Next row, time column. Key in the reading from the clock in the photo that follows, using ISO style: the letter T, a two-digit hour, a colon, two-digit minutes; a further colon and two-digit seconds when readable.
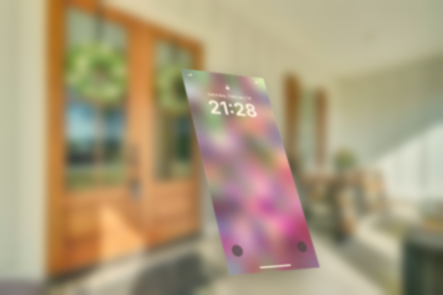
T21:28
